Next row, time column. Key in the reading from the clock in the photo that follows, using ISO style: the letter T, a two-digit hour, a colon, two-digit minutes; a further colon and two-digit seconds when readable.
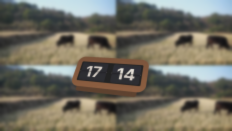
T17:14
